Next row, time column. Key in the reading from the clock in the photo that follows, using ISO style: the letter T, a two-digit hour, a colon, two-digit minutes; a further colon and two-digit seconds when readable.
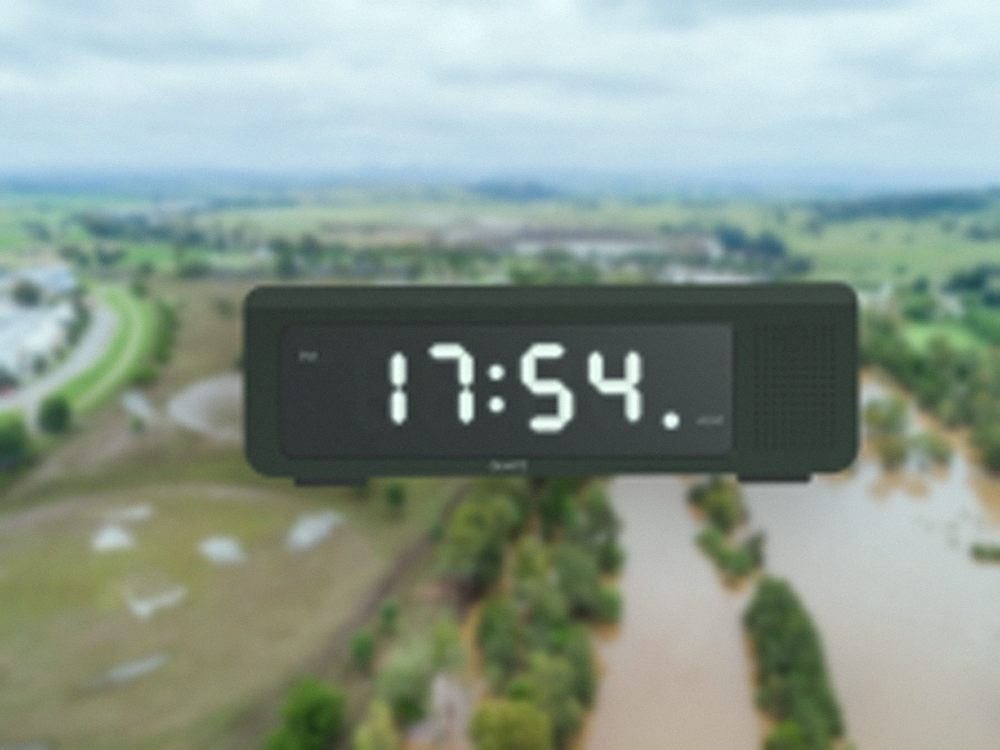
T17:54
